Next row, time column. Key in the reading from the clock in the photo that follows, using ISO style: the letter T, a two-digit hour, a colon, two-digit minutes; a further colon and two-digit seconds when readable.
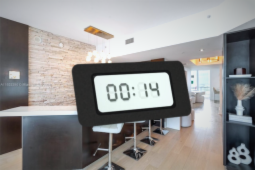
T00:14
